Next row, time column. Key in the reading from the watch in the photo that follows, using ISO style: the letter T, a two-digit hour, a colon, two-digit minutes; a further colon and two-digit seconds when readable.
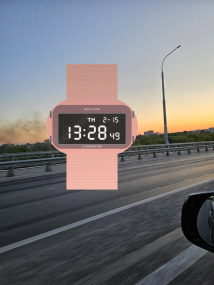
T13:28:49
